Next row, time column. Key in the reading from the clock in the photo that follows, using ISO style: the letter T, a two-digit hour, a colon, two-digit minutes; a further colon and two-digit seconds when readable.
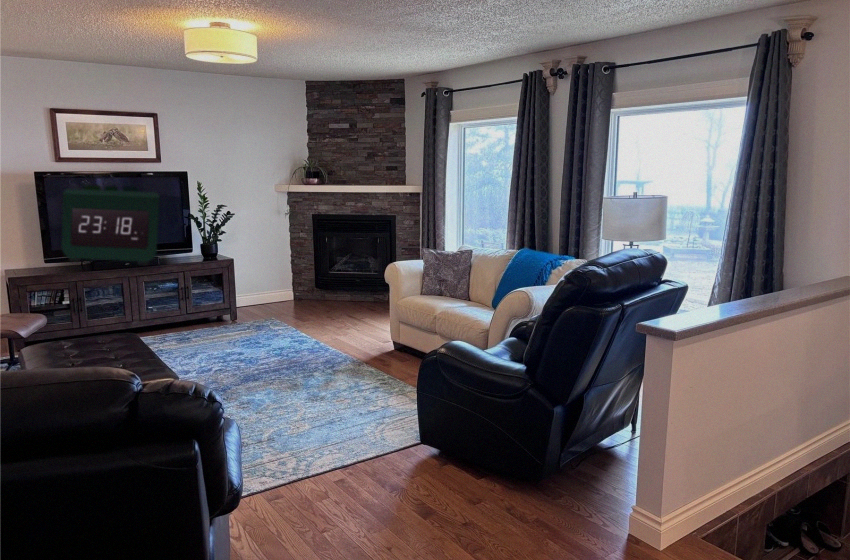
T23:18
